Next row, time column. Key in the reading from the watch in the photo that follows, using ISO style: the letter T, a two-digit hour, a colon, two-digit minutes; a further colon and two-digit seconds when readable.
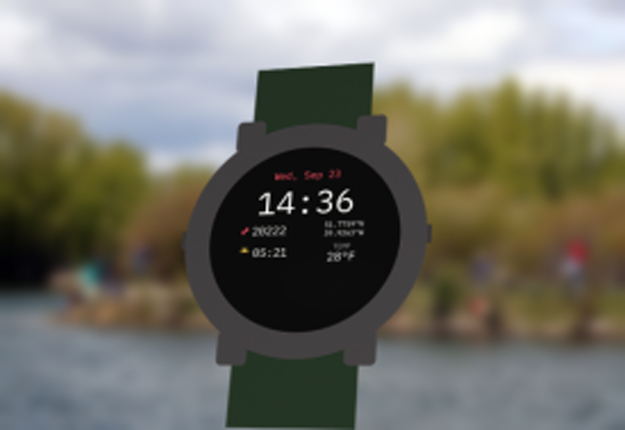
T14:36
